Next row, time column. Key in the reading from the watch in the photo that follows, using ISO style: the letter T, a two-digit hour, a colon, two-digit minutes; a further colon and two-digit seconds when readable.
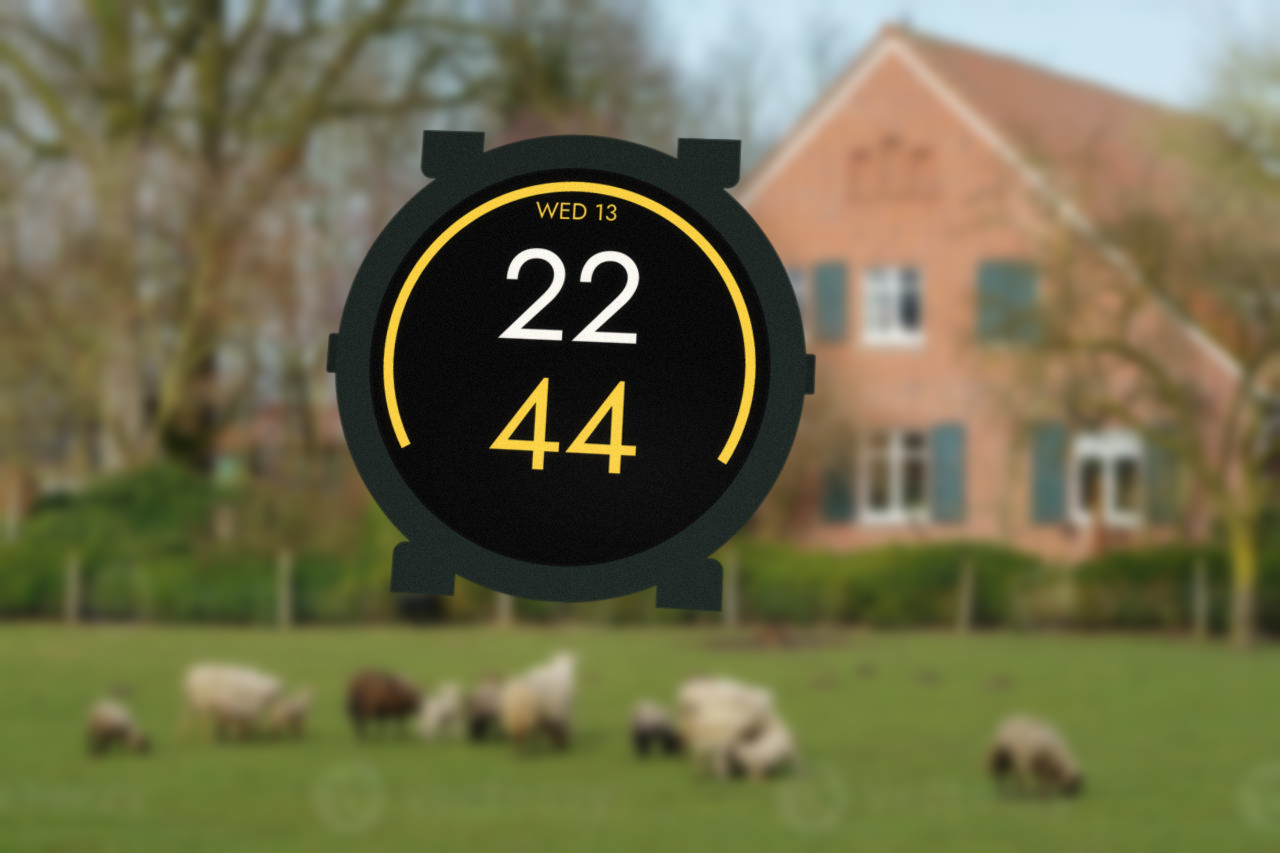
T22:44
